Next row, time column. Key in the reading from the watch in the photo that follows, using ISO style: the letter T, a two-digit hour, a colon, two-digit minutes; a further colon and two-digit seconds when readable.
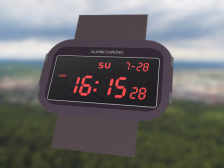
T16:15:28
